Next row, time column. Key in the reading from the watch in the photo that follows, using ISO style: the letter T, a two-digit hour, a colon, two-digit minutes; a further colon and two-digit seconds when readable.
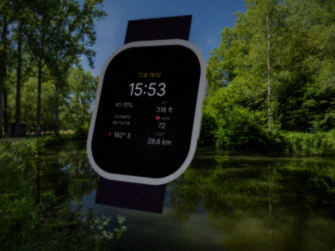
T15:53
